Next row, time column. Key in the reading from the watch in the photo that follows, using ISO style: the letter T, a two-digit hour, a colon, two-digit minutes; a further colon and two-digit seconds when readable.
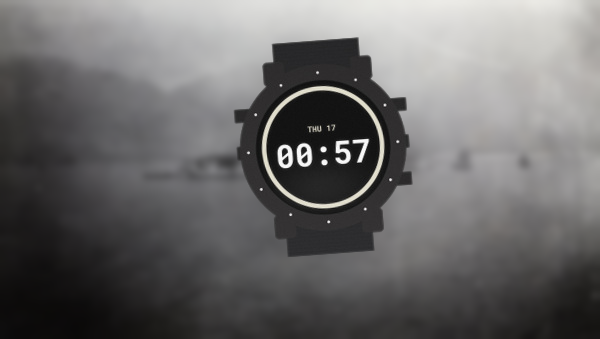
T00:57
